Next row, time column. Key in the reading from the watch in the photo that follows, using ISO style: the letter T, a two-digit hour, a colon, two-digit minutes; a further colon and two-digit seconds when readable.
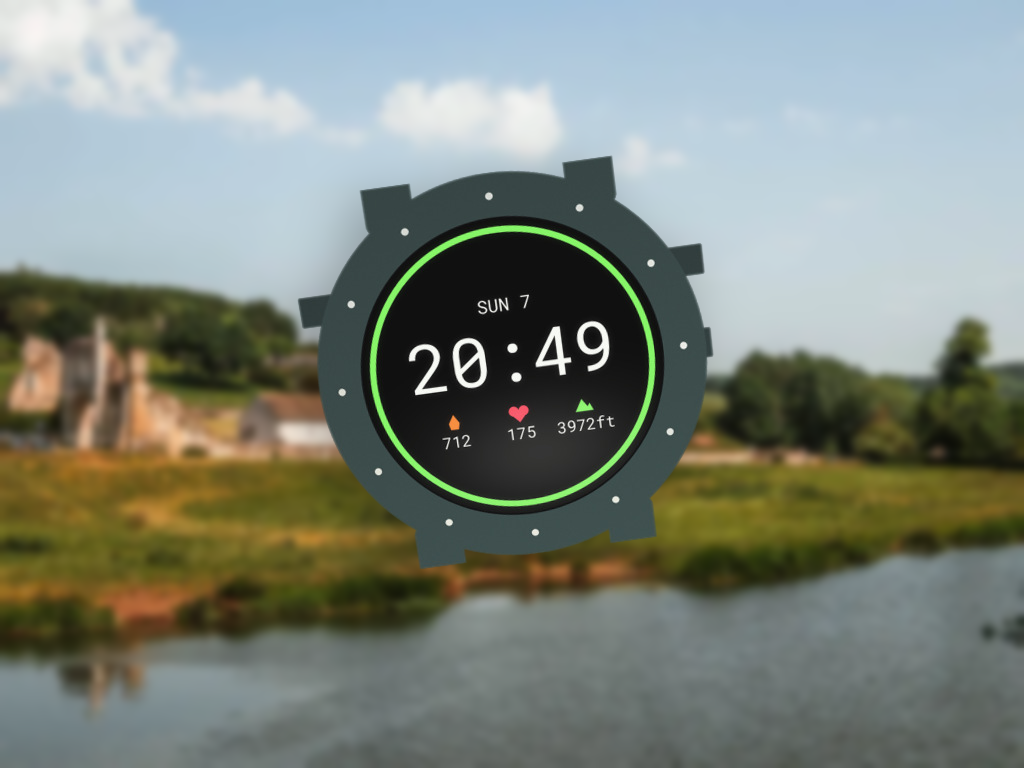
T20:49
